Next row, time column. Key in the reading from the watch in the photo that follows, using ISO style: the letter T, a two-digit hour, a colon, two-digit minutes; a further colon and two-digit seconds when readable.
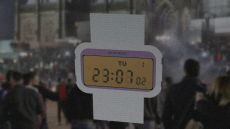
T23:07:02
